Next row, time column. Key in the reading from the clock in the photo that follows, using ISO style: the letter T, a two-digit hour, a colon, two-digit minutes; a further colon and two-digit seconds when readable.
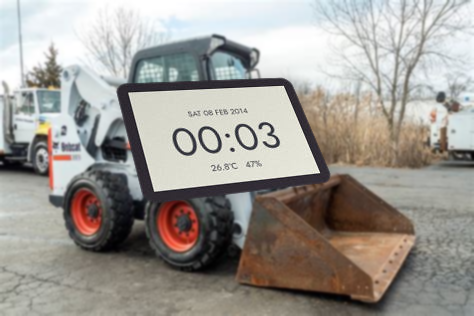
T00:03
